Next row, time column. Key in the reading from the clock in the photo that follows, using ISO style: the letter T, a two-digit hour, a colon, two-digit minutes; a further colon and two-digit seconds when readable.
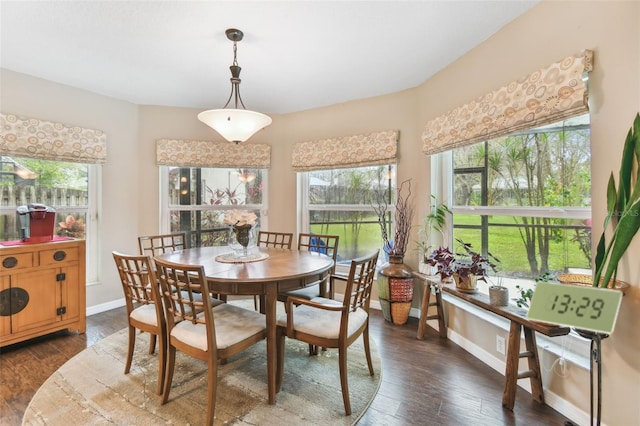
T13:29
